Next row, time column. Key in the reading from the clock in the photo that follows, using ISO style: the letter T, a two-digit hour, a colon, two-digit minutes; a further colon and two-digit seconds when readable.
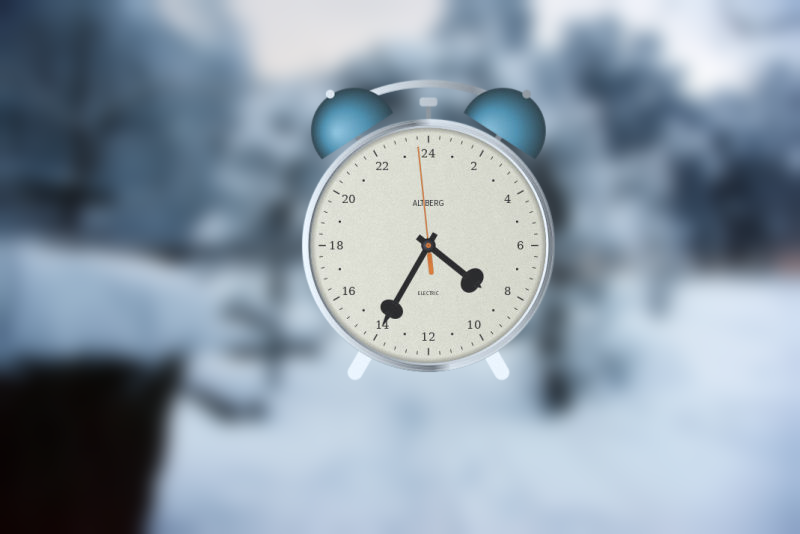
T08:34:59
